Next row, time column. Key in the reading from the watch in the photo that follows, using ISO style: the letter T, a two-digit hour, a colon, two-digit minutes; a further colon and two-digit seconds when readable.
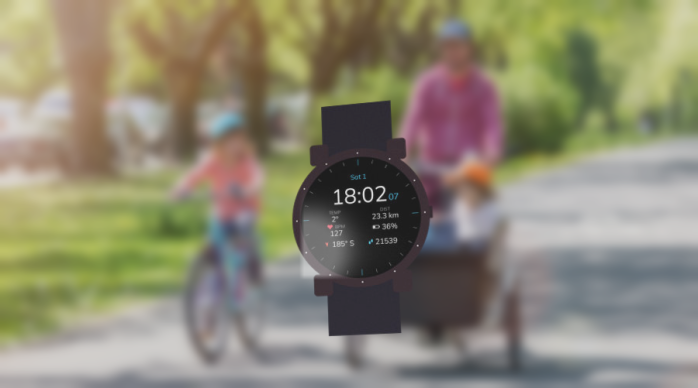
T18:02:07
